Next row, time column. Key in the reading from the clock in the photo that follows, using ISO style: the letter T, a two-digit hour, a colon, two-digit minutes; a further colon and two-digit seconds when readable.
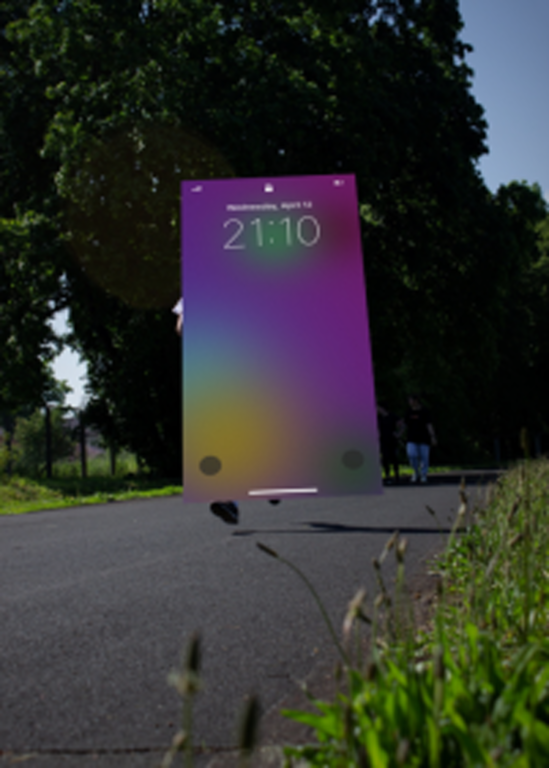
T21:10
